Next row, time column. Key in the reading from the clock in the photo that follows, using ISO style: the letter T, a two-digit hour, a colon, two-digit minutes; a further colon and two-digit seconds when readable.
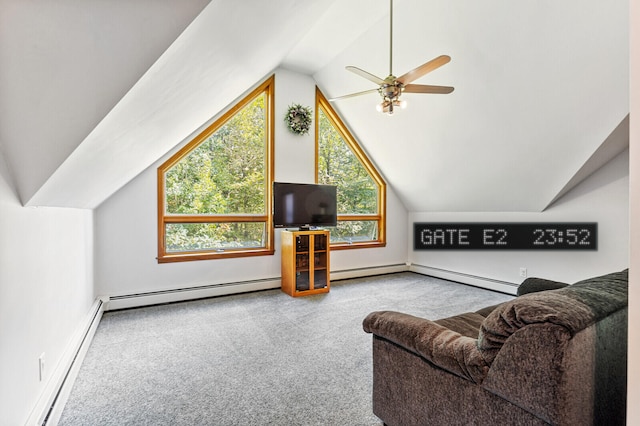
T23:52
